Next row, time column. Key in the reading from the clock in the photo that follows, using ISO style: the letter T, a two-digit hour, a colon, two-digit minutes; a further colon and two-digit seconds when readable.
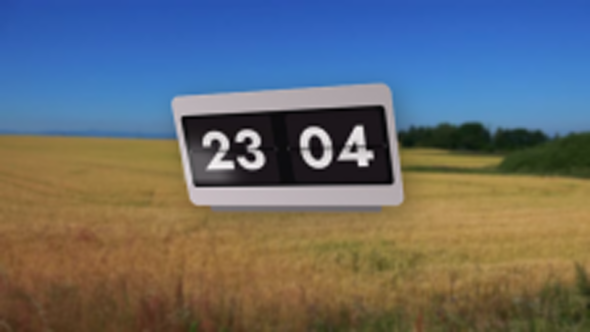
T23:04
